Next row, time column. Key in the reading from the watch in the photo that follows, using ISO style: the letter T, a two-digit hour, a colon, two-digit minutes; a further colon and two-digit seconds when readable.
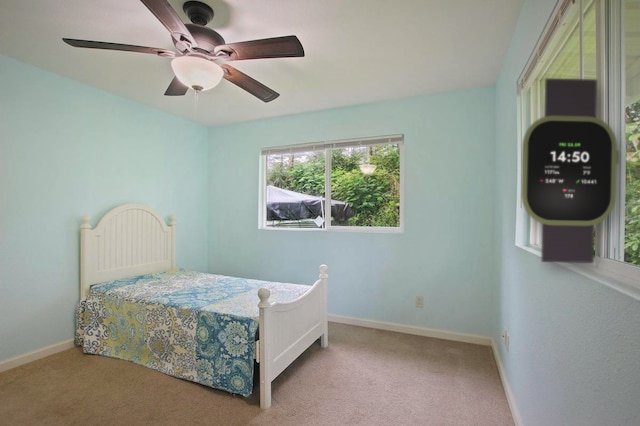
T14:50
